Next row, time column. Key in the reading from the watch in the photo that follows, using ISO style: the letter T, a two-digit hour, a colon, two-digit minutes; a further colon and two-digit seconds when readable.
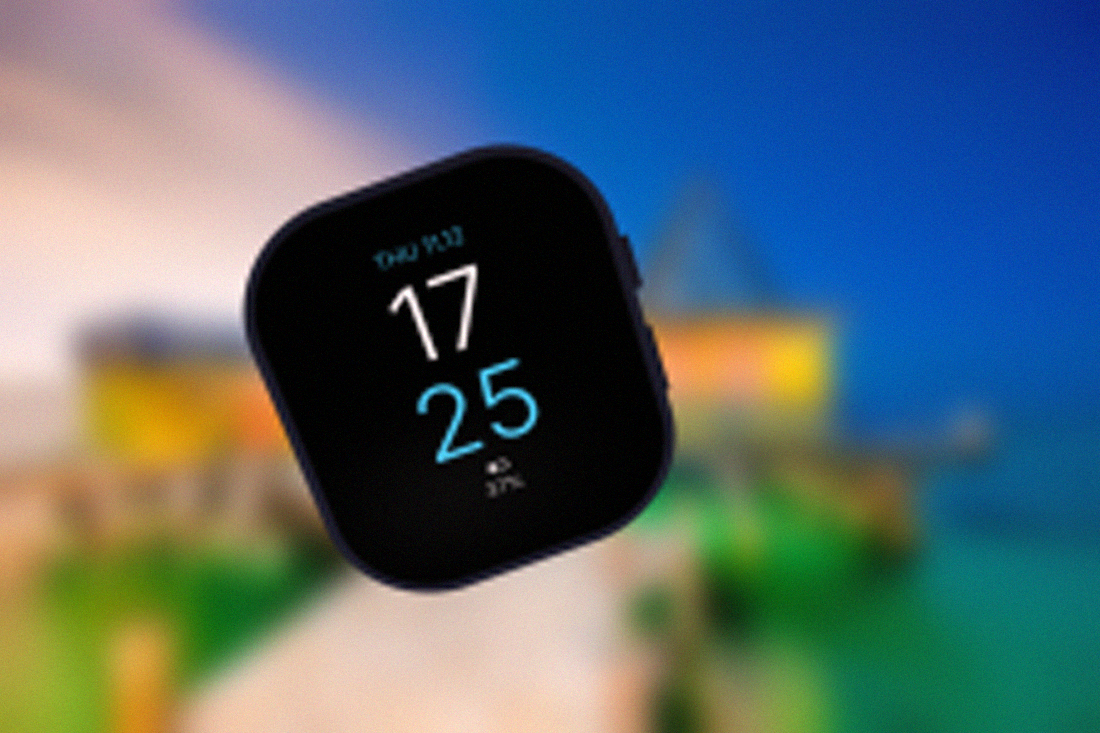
T17:25
